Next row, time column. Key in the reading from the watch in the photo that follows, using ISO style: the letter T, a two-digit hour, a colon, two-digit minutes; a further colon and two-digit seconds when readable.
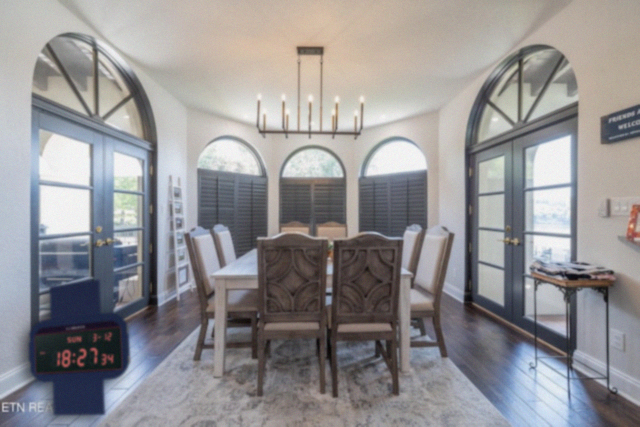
T18:27
